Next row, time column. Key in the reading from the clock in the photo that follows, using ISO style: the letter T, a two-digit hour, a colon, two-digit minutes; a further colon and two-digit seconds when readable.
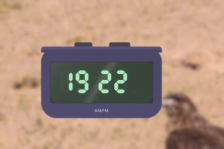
T19:22
